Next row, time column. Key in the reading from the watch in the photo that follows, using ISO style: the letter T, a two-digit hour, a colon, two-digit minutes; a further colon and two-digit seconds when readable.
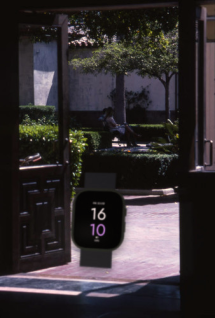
T16:10
